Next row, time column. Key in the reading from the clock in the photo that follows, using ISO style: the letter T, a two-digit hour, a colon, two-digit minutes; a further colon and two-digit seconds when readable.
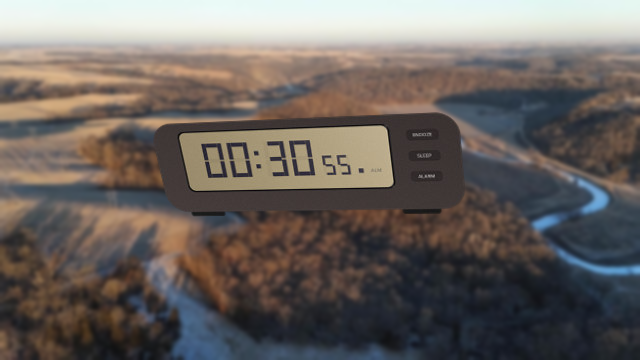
T00:30:55
